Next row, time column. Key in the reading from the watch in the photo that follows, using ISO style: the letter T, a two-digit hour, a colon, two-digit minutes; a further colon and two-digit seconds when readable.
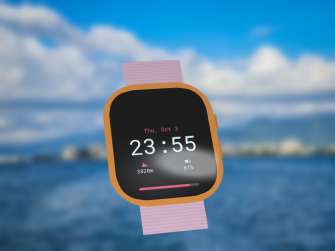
T23:55
